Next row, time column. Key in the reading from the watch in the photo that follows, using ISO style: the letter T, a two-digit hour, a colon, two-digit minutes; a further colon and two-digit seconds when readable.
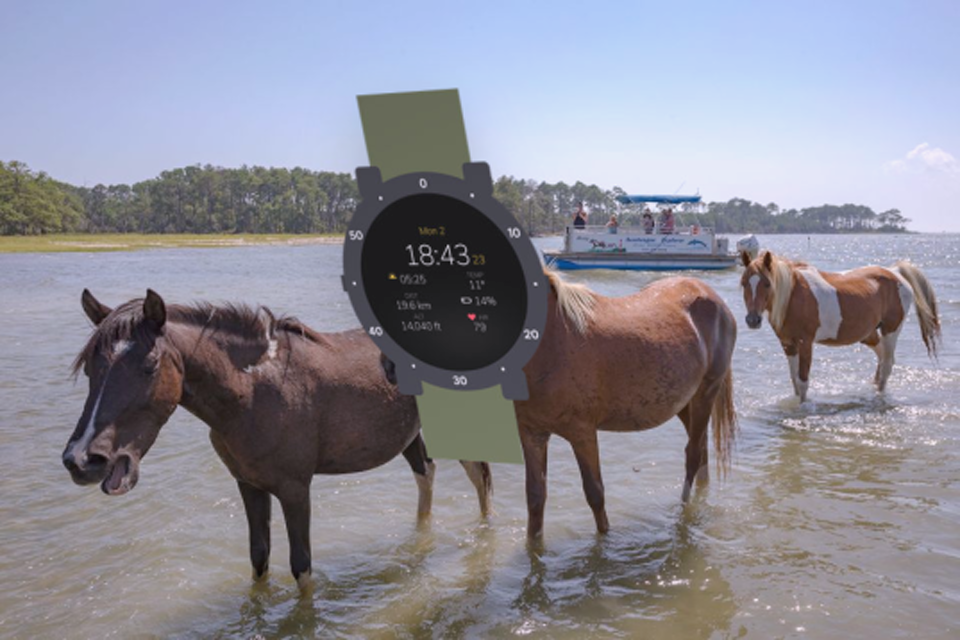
T18:43
